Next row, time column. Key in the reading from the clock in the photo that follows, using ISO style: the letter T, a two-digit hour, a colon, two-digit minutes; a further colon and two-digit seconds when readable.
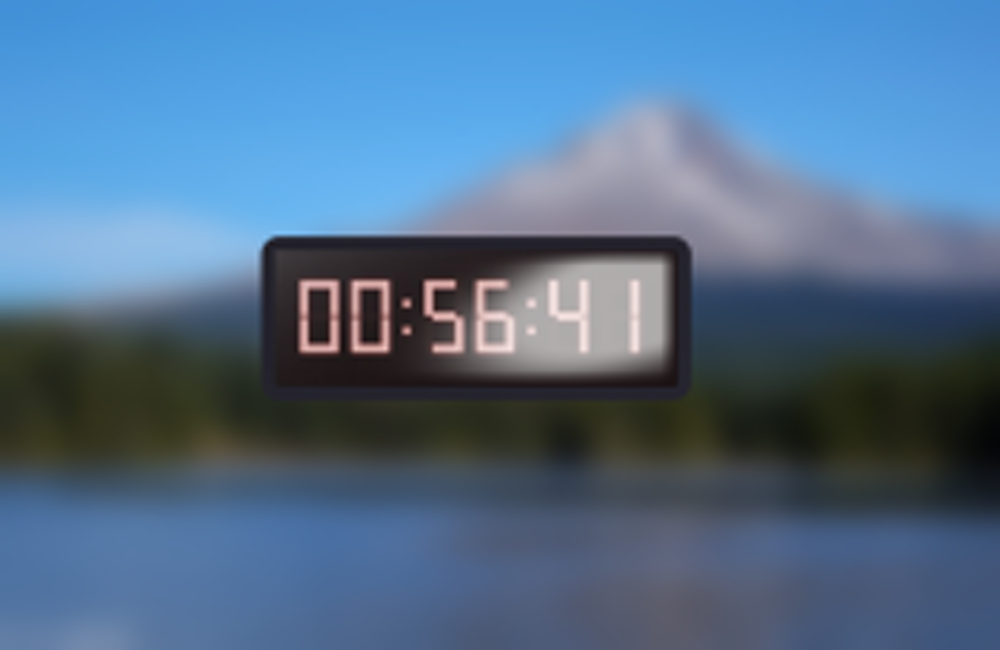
T00:56:41
